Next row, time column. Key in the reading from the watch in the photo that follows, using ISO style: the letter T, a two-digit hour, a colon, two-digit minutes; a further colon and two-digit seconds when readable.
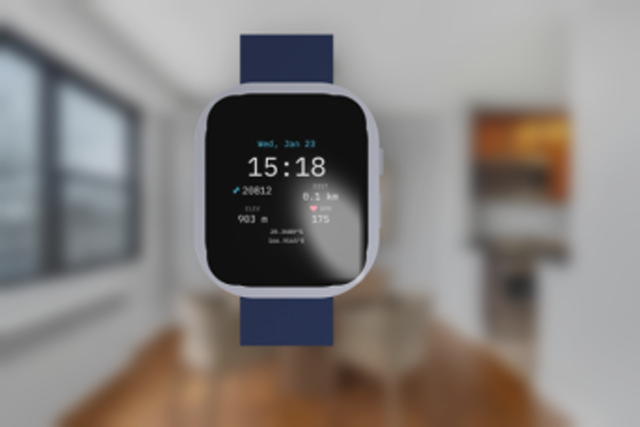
T15:18
